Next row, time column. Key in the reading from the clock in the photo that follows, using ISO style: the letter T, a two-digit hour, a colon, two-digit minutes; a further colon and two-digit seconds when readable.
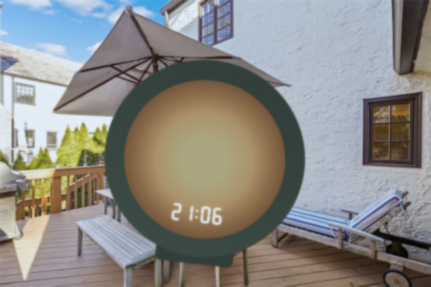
T21:06
